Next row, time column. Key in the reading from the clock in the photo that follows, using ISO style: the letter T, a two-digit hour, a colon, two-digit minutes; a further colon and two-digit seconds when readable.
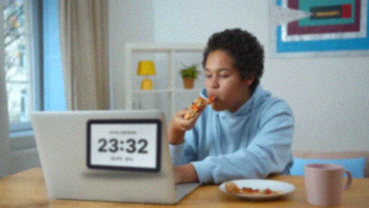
T23:32
